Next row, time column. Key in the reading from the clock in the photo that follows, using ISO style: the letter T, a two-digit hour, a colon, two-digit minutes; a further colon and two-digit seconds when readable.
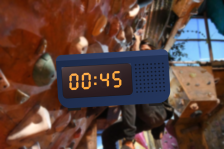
T00:45
